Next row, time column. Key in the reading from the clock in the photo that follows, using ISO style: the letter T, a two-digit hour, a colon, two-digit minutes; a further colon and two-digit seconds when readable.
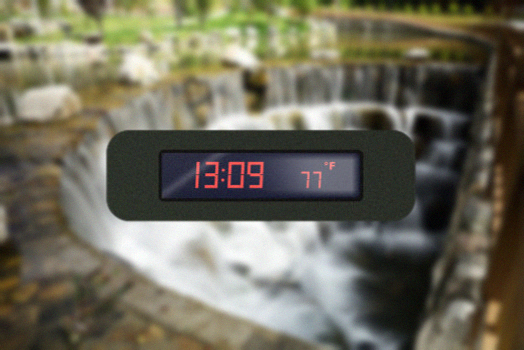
T13:09
